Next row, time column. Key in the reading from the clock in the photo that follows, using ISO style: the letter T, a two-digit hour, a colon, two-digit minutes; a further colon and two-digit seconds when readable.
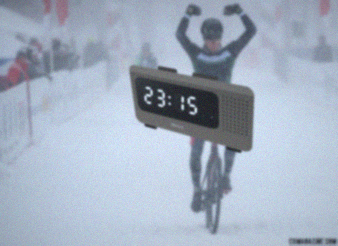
T23:15
